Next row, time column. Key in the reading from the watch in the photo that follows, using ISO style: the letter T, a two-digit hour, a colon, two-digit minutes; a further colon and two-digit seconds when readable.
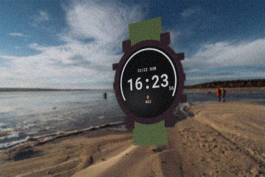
T16:23
